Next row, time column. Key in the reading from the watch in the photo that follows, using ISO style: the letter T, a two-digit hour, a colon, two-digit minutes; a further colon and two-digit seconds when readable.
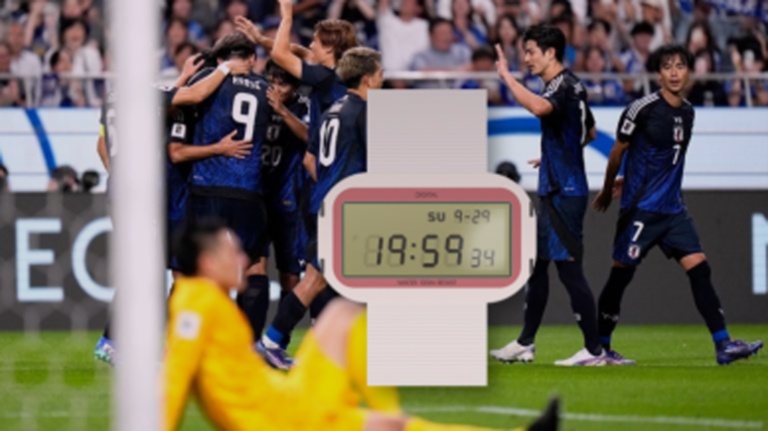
T19:59:34
